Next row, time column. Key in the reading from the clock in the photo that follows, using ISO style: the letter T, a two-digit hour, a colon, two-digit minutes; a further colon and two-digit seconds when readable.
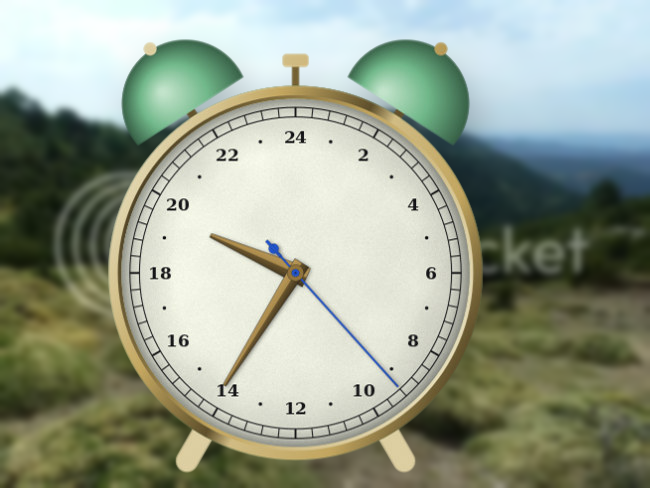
T19:35:23
